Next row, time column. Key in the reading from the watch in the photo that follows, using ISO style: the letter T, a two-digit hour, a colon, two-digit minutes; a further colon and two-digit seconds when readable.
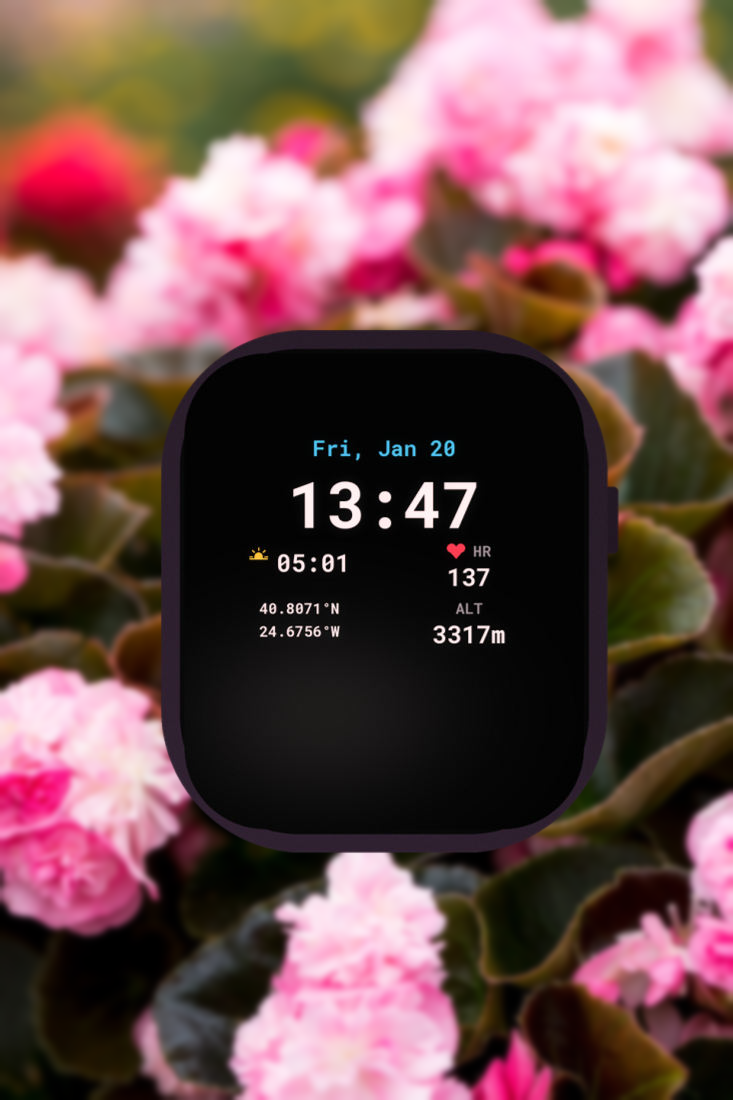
T13:47
